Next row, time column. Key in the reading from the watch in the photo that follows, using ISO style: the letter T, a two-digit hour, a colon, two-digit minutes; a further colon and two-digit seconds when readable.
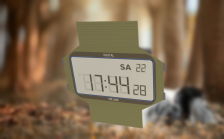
T17:44:28
